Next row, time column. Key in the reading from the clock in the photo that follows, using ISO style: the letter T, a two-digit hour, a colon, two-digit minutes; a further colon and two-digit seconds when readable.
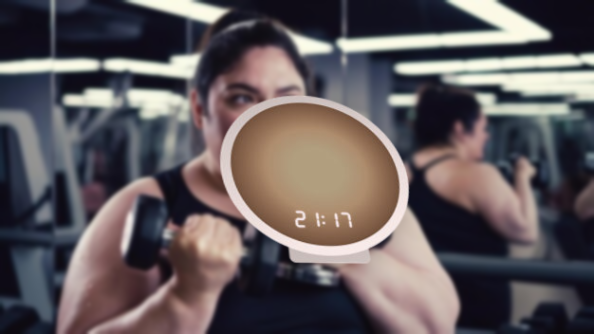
T21:17
